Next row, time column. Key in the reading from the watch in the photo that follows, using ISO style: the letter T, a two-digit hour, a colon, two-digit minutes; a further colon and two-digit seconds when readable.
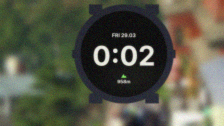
T00:02
